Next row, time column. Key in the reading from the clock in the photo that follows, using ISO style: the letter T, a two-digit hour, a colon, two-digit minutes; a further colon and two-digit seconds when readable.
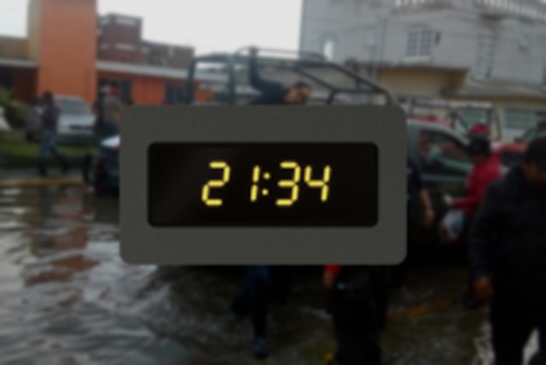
T21:34
